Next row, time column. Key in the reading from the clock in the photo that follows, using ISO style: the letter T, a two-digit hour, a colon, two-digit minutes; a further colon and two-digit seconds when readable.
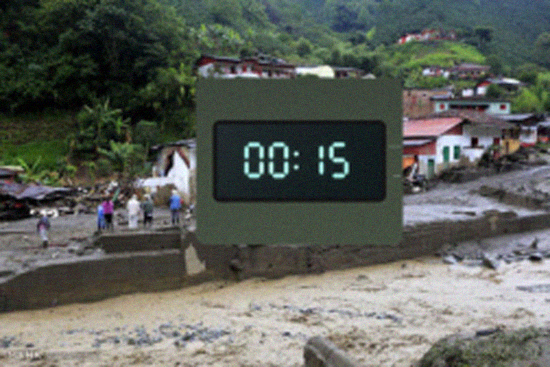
T00:15
